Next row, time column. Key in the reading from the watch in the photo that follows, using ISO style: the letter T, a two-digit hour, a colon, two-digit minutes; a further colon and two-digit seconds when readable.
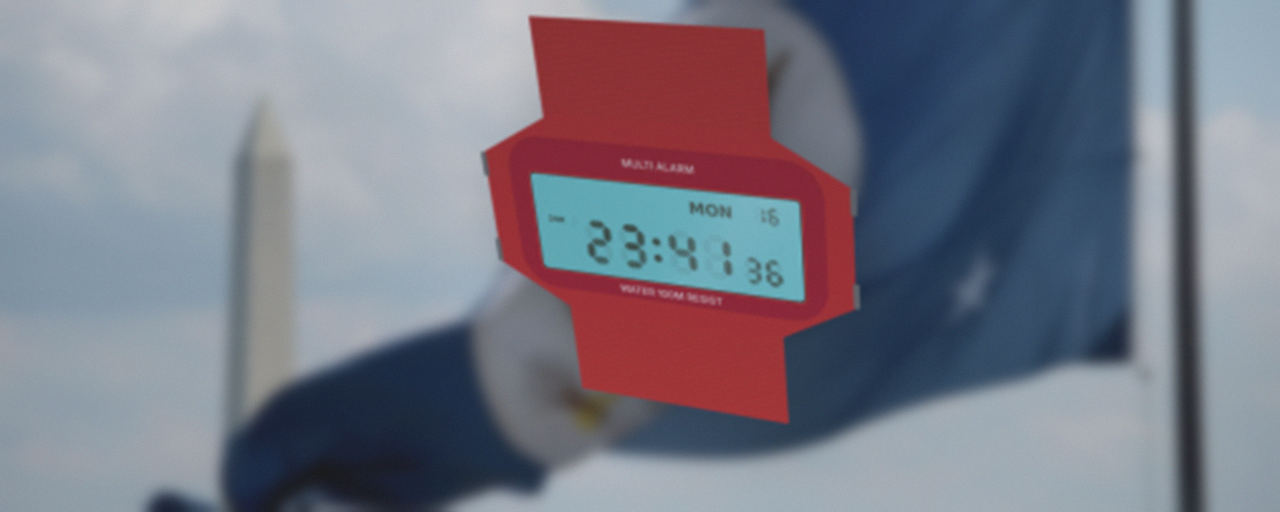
T23:41:36
